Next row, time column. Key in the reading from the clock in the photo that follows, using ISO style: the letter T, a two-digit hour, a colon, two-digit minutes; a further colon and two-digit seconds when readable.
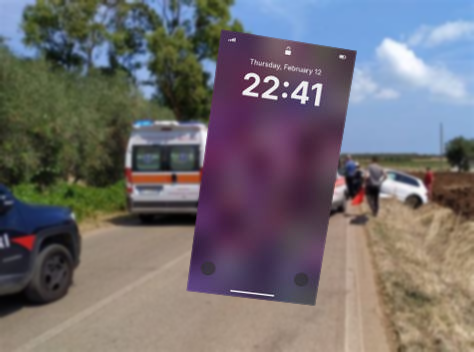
T22:41
